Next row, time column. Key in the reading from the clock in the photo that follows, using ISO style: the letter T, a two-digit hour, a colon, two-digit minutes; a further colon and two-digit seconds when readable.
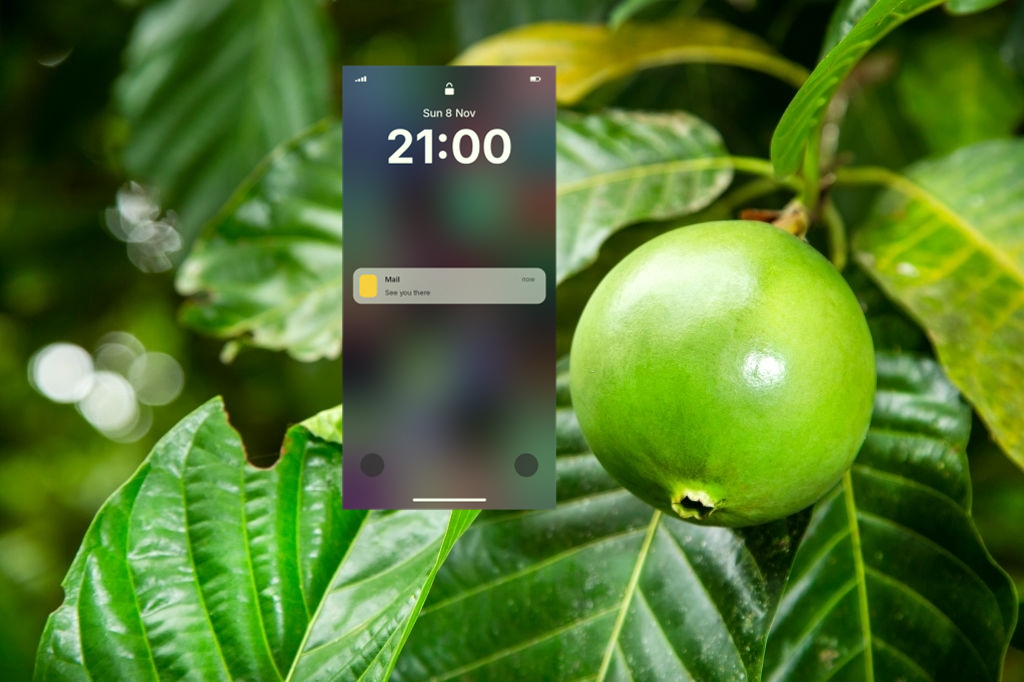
T21:00
